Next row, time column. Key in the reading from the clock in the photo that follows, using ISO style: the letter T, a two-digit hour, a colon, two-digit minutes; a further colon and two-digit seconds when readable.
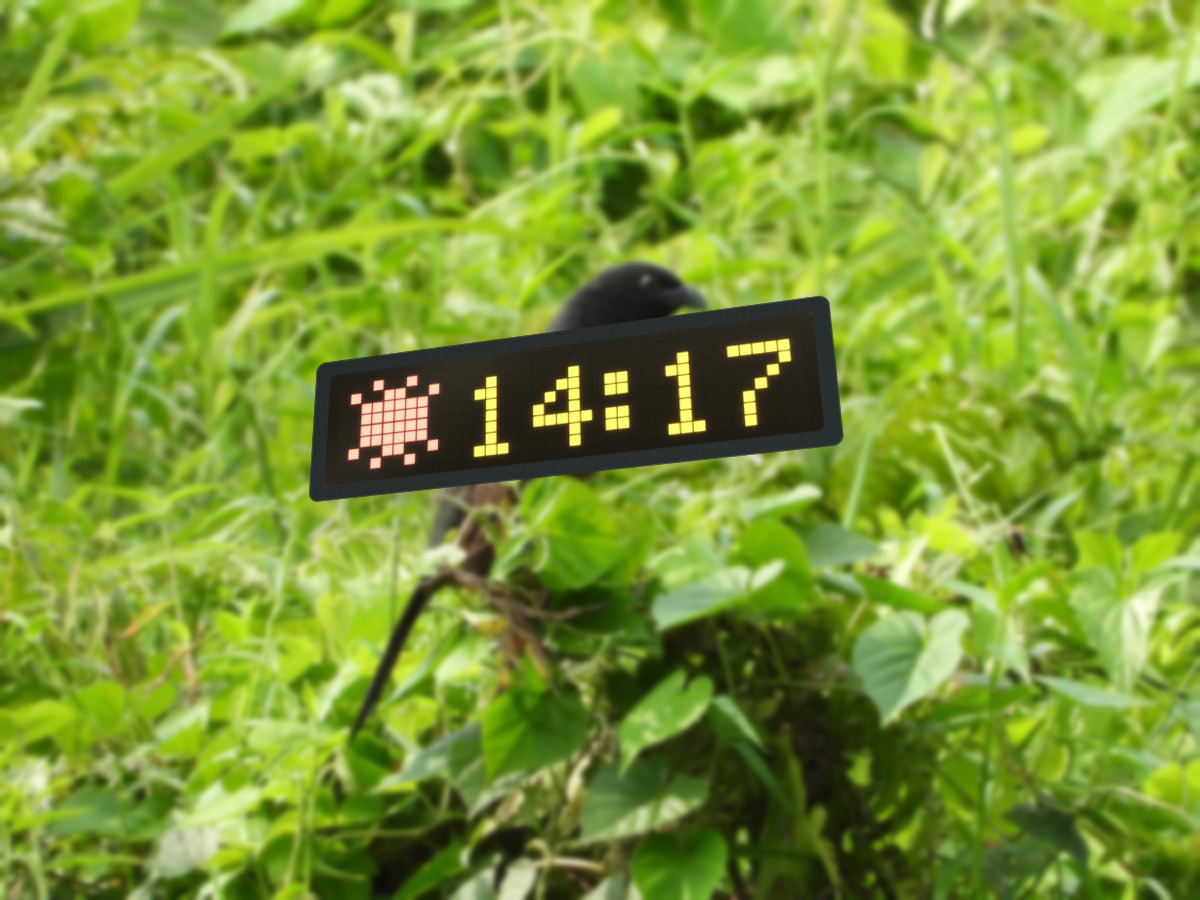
T14:17
